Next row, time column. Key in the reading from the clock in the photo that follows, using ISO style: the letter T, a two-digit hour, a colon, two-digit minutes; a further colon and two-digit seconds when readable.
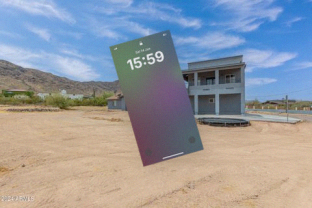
T15:59
